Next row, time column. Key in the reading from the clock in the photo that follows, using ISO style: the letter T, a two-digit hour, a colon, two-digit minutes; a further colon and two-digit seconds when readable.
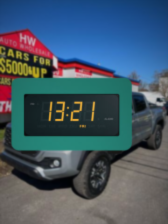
T13:21
